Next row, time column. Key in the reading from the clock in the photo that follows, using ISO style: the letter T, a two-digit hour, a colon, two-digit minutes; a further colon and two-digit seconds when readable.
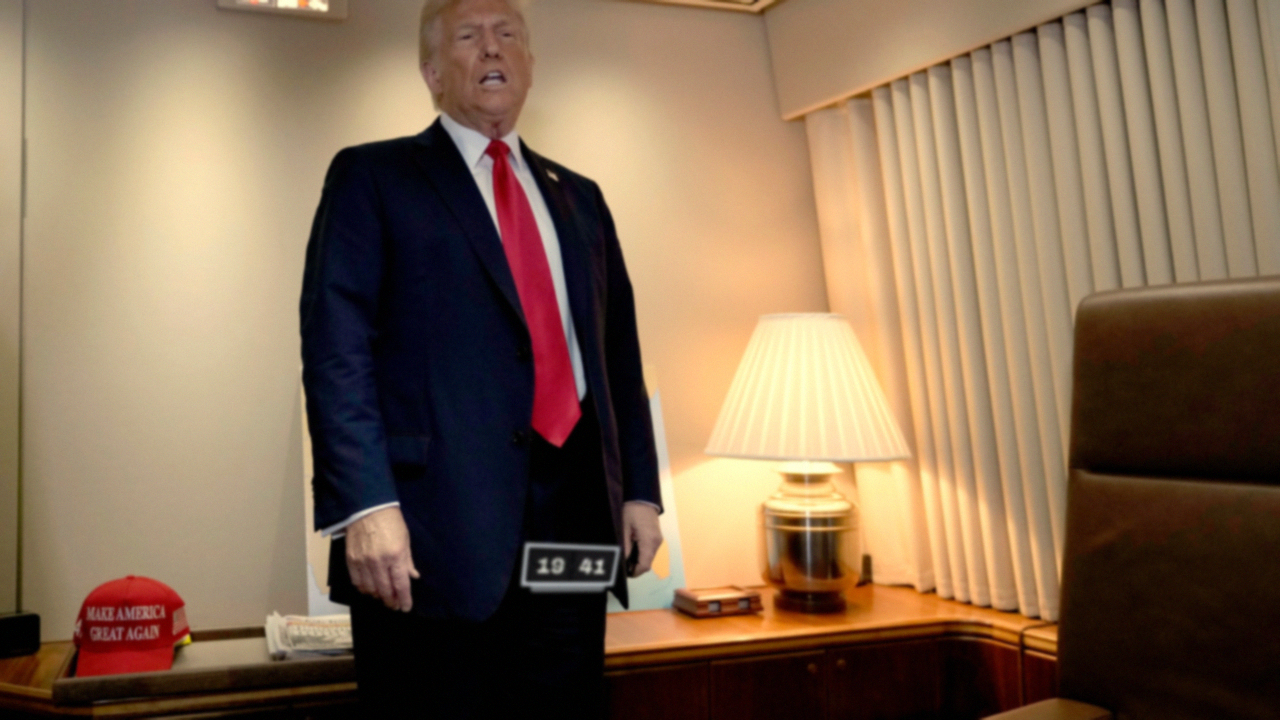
T19:41
